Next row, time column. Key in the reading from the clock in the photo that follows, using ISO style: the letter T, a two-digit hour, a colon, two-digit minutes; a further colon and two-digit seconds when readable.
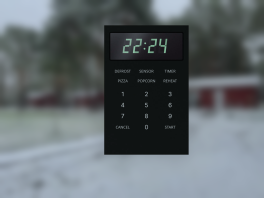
T22:24
